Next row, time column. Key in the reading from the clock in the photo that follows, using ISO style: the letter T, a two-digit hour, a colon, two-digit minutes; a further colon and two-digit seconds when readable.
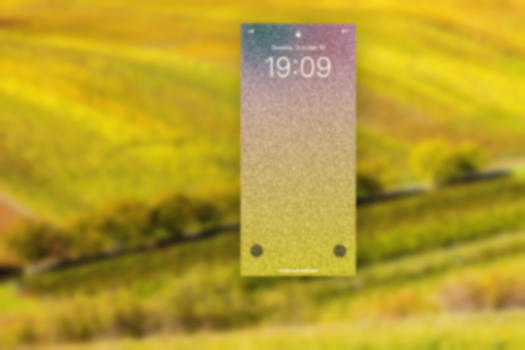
T19:09
